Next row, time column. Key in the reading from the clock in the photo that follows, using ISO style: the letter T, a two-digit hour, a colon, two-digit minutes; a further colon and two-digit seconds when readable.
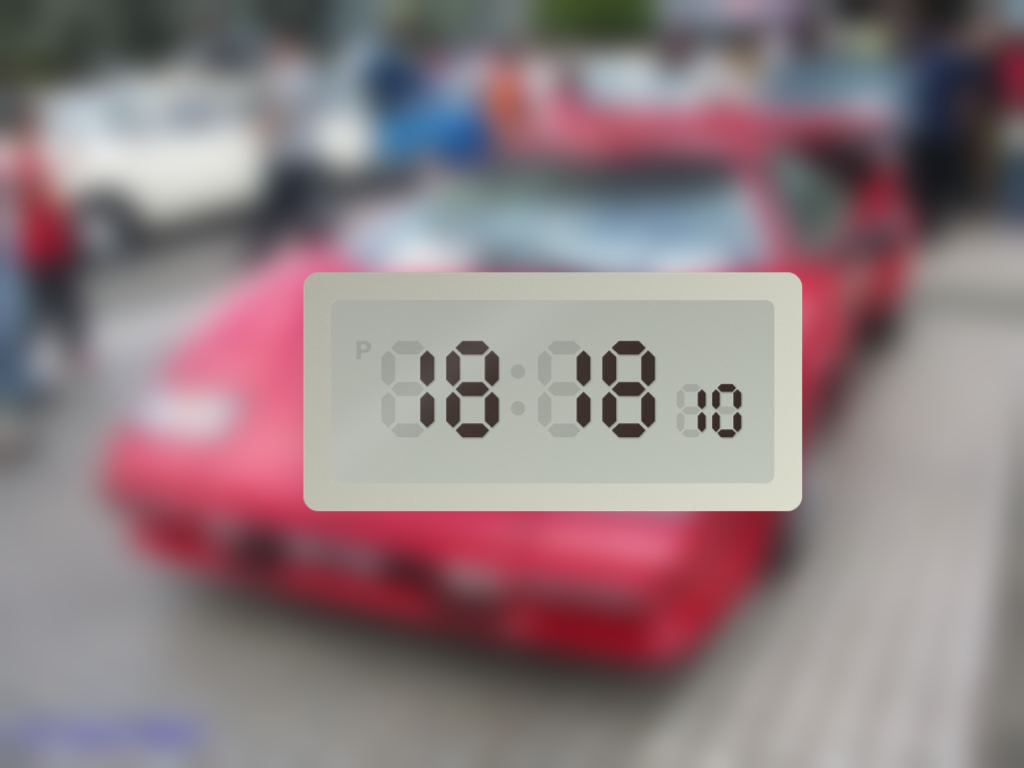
T18:18:10
